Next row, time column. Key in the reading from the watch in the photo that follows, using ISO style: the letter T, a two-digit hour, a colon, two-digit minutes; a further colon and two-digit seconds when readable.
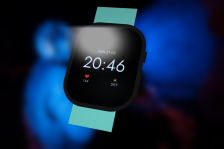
T20:46
